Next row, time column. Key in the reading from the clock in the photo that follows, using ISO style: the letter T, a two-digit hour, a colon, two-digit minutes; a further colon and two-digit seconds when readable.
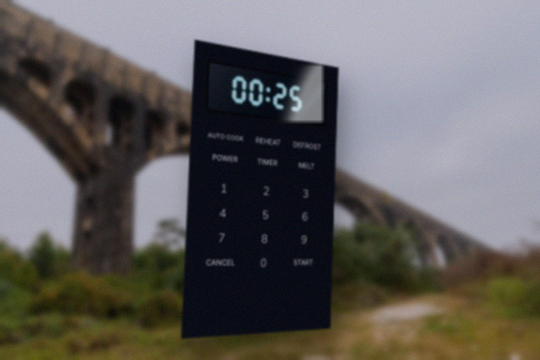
T00:25
